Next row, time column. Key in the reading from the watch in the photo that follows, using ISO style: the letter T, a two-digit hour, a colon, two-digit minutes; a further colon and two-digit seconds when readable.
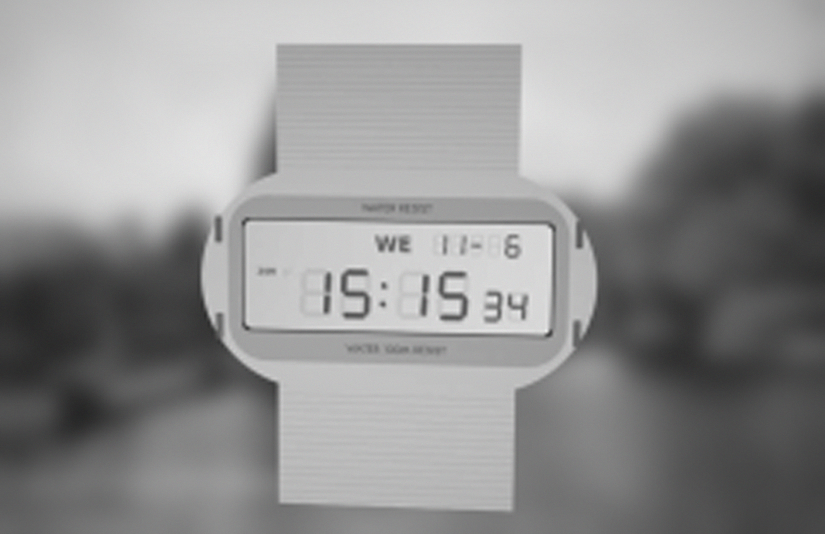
T15:15:34
